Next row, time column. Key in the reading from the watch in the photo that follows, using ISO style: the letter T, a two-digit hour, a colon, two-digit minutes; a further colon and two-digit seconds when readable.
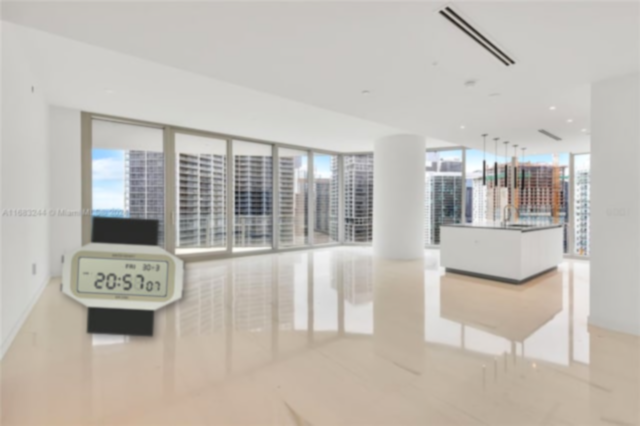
T20:57
